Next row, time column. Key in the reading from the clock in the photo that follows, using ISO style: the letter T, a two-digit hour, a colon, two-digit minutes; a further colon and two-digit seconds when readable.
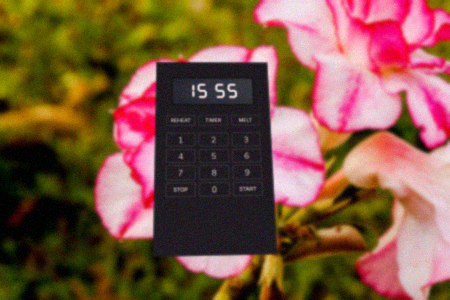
T15:55
